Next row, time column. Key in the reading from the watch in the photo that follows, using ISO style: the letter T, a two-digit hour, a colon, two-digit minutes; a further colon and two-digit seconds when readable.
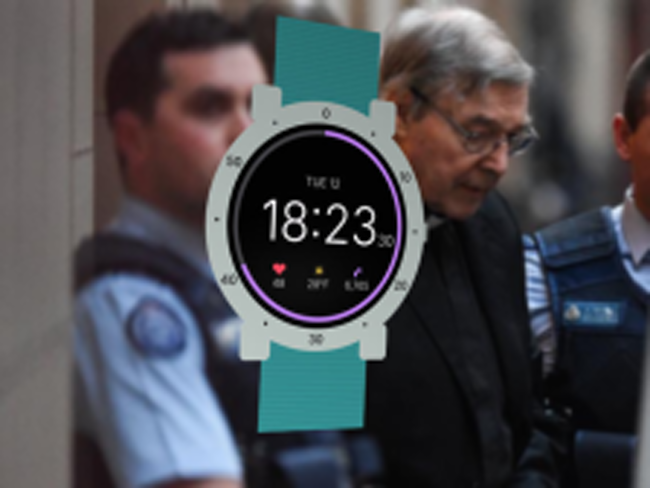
T18:23
